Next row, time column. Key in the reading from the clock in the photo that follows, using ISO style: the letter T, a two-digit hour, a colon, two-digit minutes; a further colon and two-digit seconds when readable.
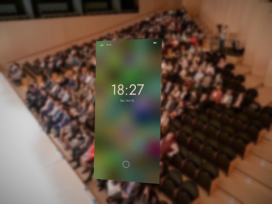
T18:27
